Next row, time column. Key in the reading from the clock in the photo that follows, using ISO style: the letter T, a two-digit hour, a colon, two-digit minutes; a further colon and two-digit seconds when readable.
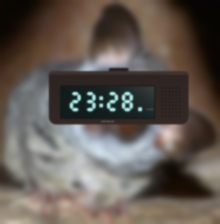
T23:28
